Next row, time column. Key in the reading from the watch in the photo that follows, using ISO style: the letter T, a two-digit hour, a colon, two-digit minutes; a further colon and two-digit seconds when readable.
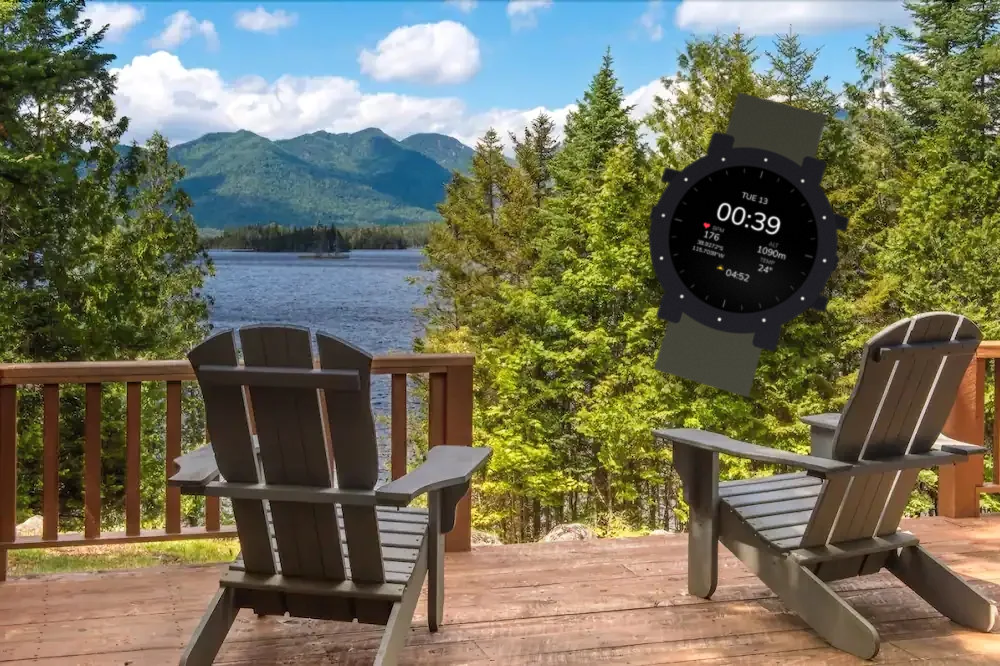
T00:39
